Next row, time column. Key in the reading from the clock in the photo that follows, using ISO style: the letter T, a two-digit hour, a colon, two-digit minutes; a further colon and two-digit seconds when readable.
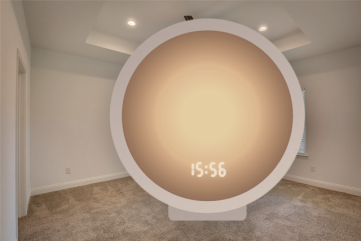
T15:56
